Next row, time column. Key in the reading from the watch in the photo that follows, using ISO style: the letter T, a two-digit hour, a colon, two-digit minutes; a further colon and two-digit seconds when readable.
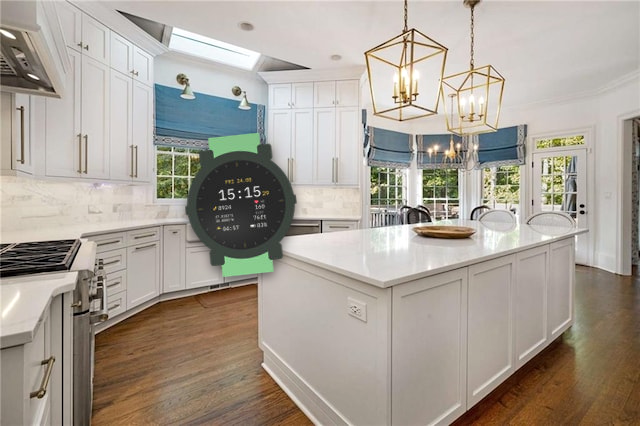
T15:15
